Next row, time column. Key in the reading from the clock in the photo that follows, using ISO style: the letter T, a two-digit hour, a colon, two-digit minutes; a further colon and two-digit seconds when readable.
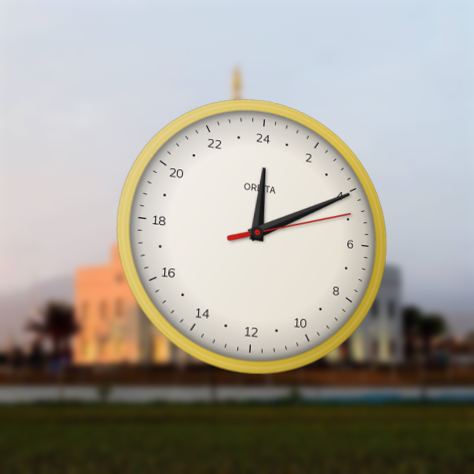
T00:10:12
